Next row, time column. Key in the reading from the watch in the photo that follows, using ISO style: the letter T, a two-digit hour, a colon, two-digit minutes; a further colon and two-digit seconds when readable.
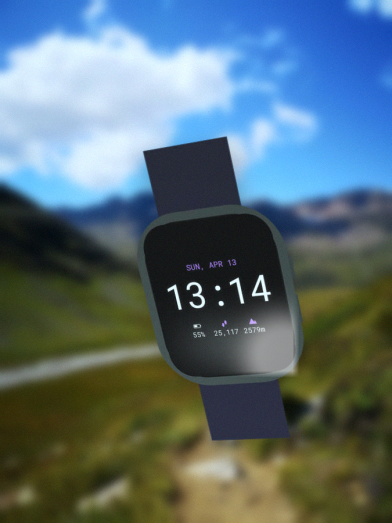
T13:14
